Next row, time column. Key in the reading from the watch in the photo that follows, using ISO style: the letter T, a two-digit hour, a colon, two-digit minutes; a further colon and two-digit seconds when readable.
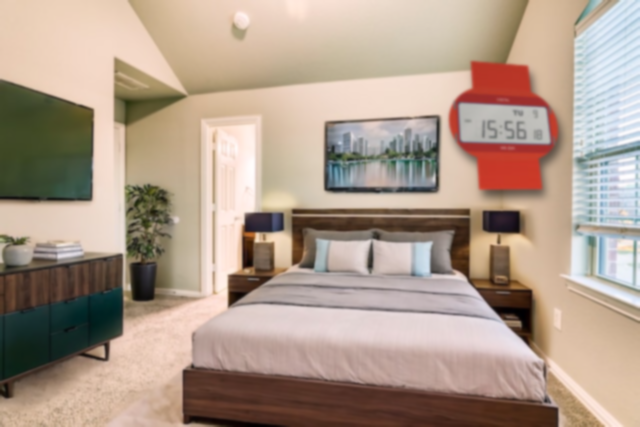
T15:56
